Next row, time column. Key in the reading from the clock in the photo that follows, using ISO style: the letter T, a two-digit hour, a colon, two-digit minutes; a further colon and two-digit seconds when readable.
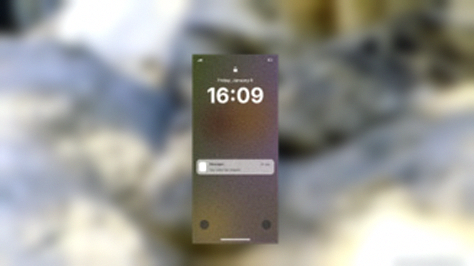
T16:09
